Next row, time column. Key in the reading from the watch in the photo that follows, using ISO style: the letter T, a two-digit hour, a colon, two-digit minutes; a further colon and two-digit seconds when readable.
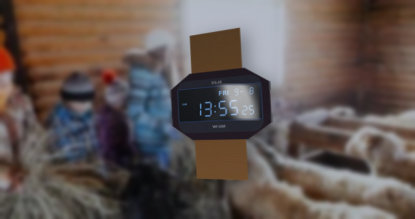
T13:55:25
